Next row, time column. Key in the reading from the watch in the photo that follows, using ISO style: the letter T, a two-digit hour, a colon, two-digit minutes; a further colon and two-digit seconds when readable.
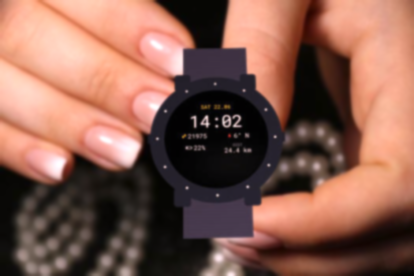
T14:02
